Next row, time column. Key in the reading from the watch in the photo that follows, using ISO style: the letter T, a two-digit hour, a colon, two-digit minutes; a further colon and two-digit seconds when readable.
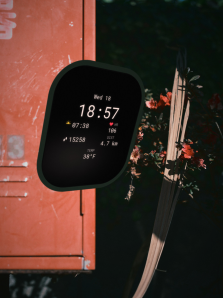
T18:57
